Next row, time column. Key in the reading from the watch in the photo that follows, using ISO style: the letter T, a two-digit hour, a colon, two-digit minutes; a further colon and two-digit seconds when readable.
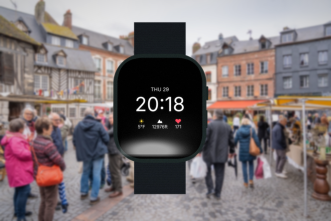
T20:18
